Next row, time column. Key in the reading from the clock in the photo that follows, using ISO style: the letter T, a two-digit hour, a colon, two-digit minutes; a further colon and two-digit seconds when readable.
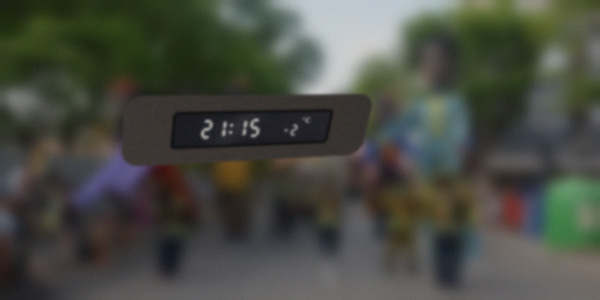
T21:15
